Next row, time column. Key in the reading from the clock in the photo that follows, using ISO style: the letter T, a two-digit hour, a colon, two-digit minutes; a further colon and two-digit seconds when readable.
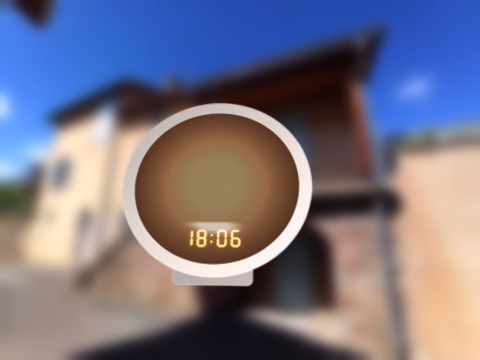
T18:06
